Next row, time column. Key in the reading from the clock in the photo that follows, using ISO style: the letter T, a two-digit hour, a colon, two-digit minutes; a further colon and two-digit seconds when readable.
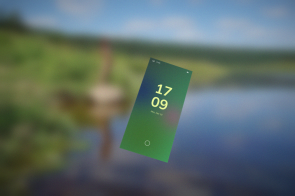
T17:09
